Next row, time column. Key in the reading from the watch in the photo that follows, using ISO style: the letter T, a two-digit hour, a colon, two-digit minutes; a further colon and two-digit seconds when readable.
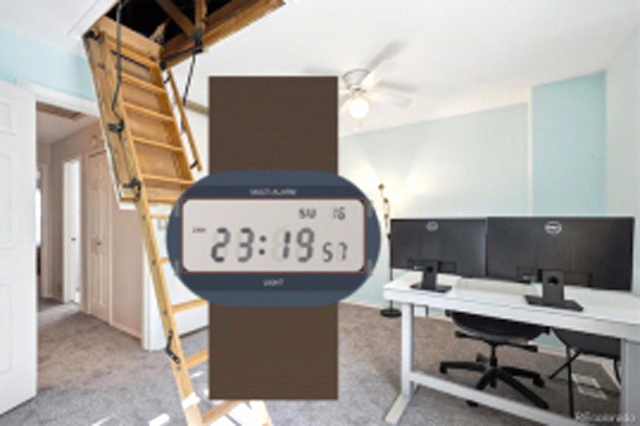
T23:19:57
